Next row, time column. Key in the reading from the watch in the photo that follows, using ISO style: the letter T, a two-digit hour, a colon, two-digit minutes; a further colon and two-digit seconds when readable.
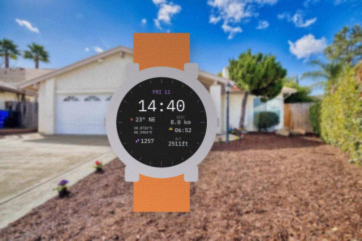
T14:40
